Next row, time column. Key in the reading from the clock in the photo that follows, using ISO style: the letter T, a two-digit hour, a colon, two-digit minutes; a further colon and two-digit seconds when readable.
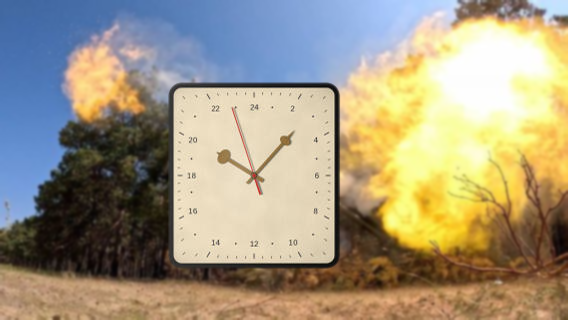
T20:06:57
